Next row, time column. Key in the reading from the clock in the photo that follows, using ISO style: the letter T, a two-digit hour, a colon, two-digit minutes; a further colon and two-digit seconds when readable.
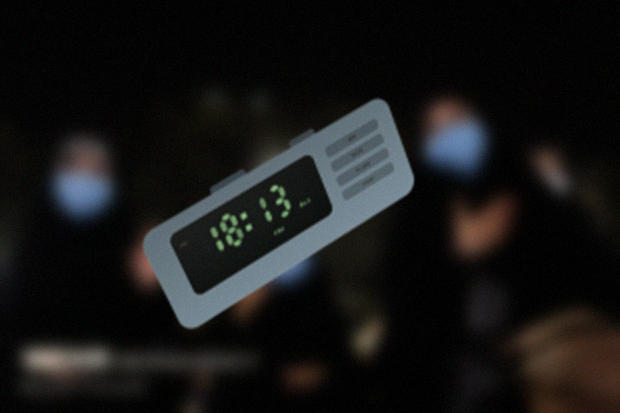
T18:13
